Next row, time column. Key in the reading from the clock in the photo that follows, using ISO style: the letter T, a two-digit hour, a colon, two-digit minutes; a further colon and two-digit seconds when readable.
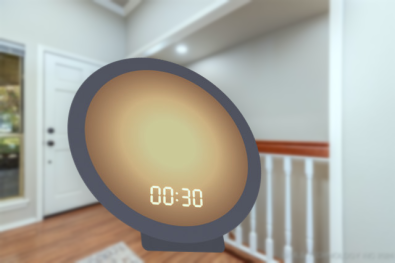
T00:30
